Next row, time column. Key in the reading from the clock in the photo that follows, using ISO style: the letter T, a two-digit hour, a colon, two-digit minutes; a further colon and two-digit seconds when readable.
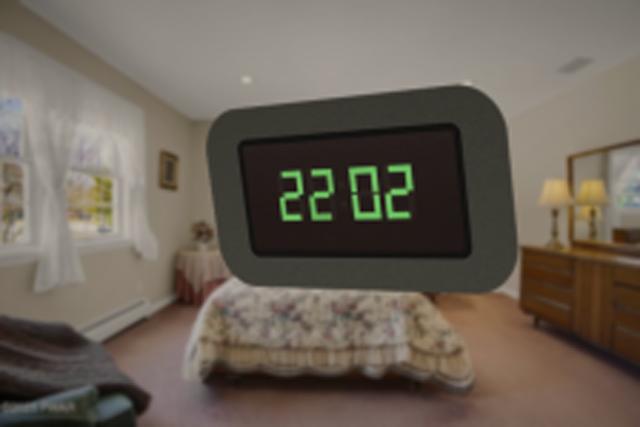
T22:02
